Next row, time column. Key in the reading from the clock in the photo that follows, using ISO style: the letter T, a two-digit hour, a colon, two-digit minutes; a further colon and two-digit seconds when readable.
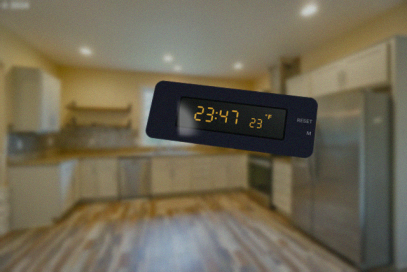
T23:47
